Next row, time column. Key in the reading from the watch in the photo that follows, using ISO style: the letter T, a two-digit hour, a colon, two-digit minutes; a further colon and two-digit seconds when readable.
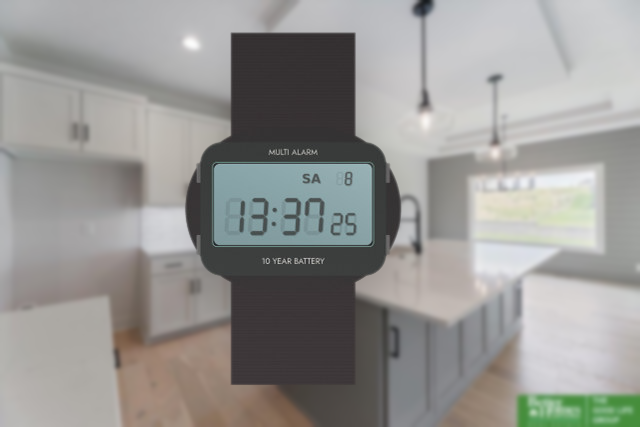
T13:37:25
